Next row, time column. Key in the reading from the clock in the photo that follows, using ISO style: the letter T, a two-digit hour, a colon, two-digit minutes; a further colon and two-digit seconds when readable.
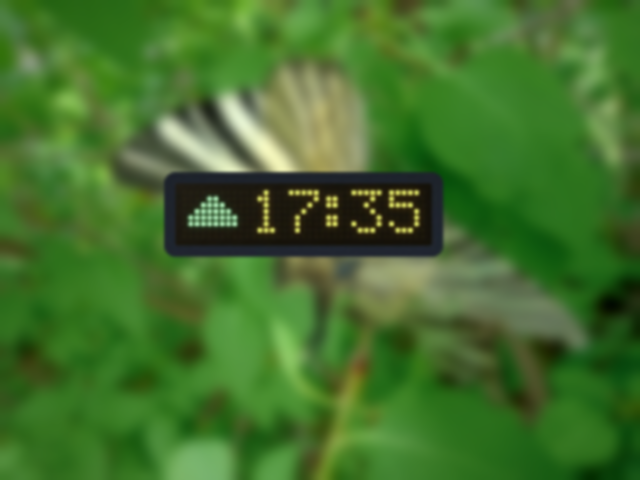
T17:35
